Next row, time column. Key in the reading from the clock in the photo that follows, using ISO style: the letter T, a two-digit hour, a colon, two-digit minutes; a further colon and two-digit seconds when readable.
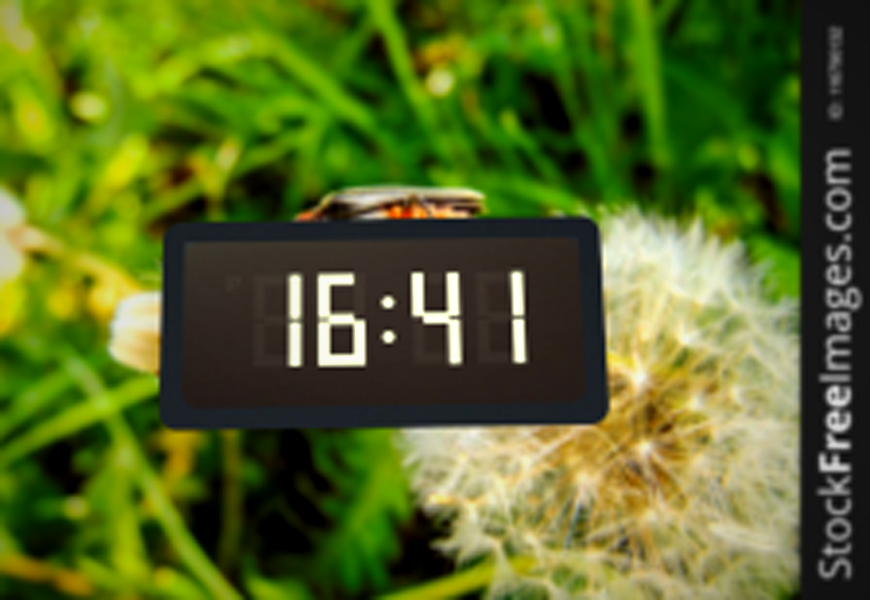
T16:41
